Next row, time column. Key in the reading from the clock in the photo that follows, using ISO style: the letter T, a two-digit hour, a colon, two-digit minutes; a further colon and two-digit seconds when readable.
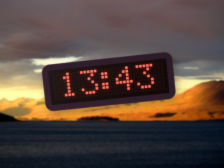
T13:43
